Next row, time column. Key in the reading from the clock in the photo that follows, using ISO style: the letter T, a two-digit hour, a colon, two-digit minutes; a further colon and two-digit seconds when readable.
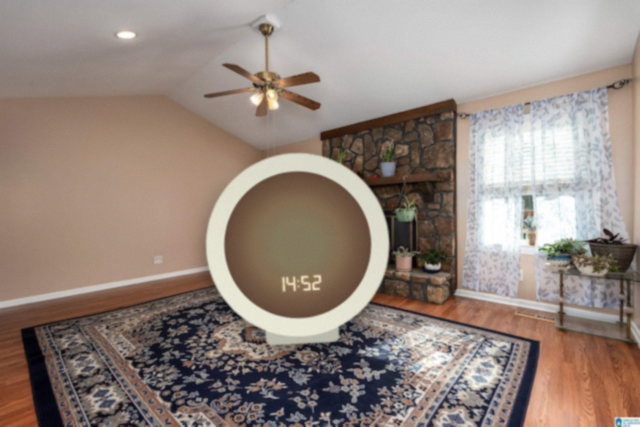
T14:52
